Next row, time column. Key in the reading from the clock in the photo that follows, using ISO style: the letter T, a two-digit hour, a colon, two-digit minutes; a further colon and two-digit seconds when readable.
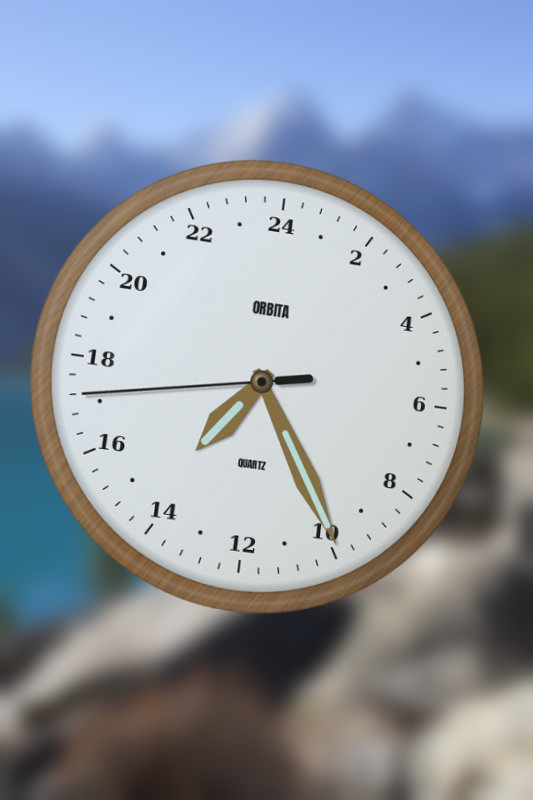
T14:24:43
